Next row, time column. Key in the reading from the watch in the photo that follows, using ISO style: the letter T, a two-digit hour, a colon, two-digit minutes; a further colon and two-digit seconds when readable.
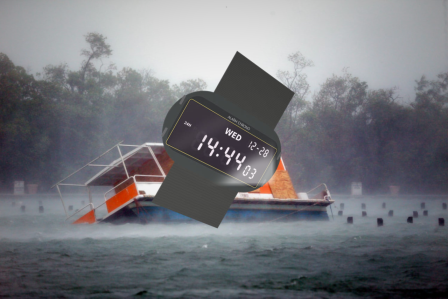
T14:44:03
